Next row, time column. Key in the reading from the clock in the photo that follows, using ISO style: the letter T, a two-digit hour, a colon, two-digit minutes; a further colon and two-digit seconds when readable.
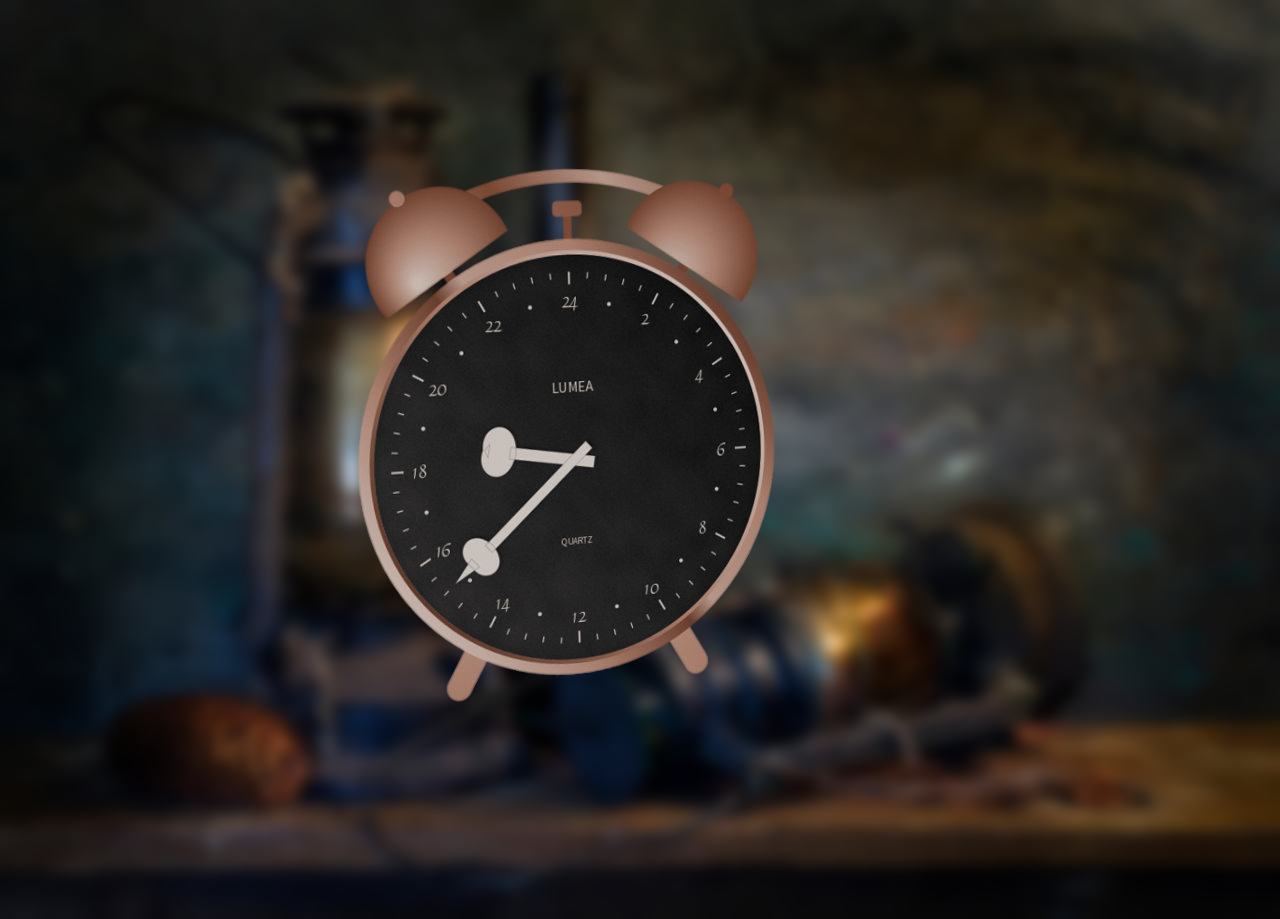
T18:38
